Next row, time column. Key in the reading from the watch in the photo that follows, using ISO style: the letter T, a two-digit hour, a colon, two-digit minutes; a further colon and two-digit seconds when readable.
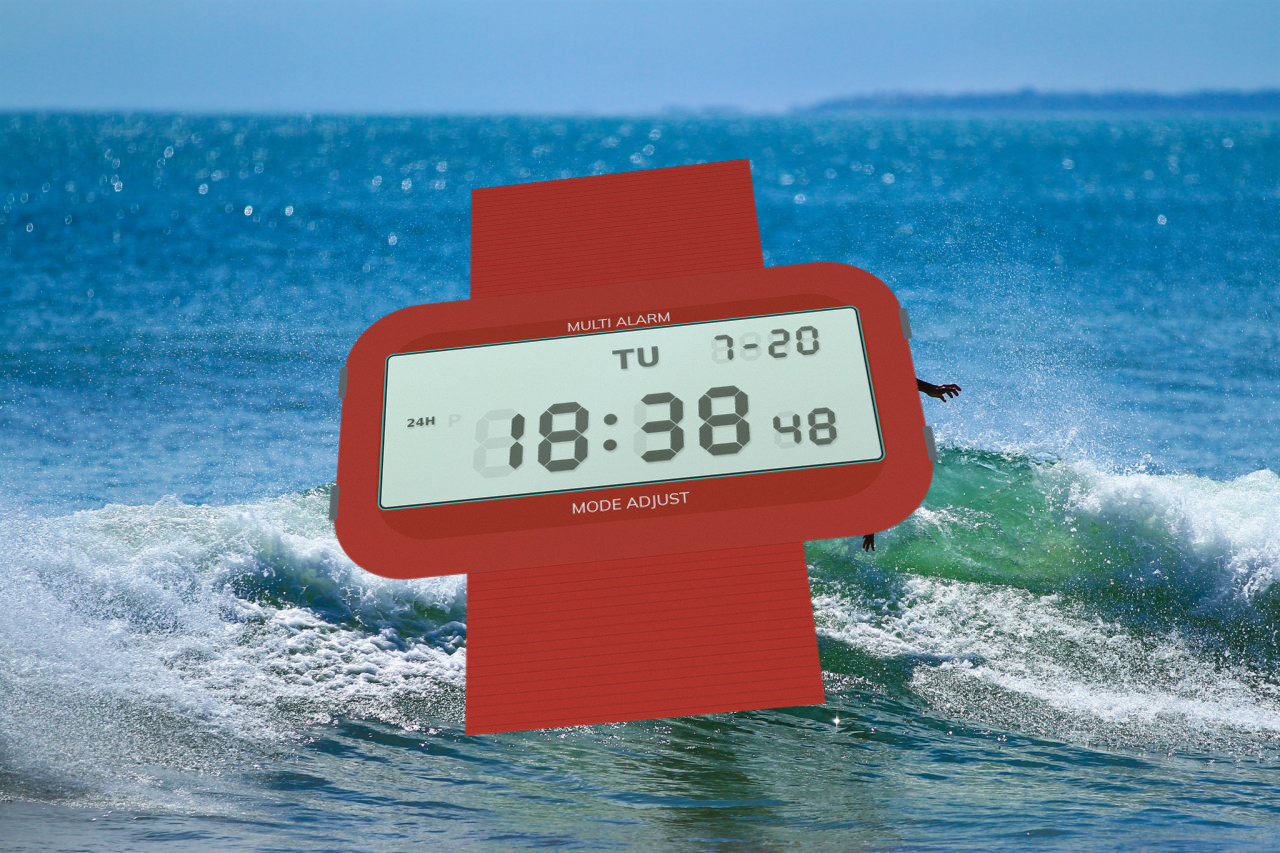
T18:38:48
